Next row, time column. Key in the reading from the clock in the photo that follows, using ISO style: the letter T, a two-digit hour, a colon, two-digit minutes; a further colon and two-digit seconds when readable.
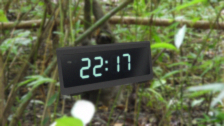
T22:17
